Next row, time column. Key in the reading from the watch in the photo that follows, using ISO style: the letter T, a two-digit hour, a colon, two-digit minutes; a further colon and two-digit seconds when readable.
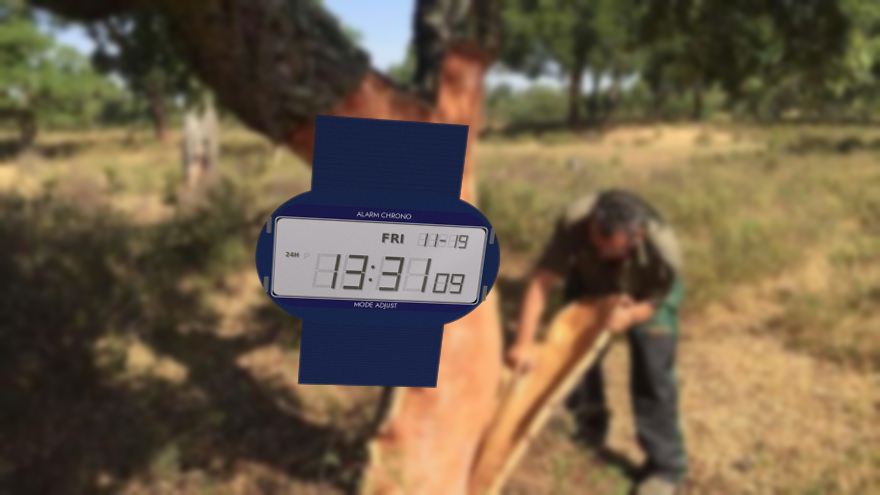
T13:31:09
